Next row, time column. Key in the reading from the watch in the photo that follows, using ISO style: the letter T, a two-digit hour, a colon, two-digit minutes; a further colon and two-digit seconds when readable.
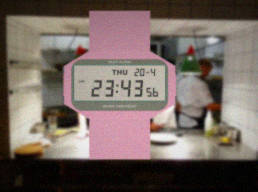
T23:43
